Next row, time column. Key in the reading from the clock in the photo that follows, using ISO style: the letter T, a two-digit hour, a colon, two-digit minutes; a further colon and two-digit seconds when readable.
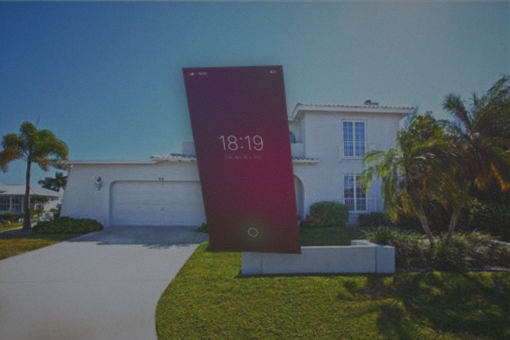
T18:19
